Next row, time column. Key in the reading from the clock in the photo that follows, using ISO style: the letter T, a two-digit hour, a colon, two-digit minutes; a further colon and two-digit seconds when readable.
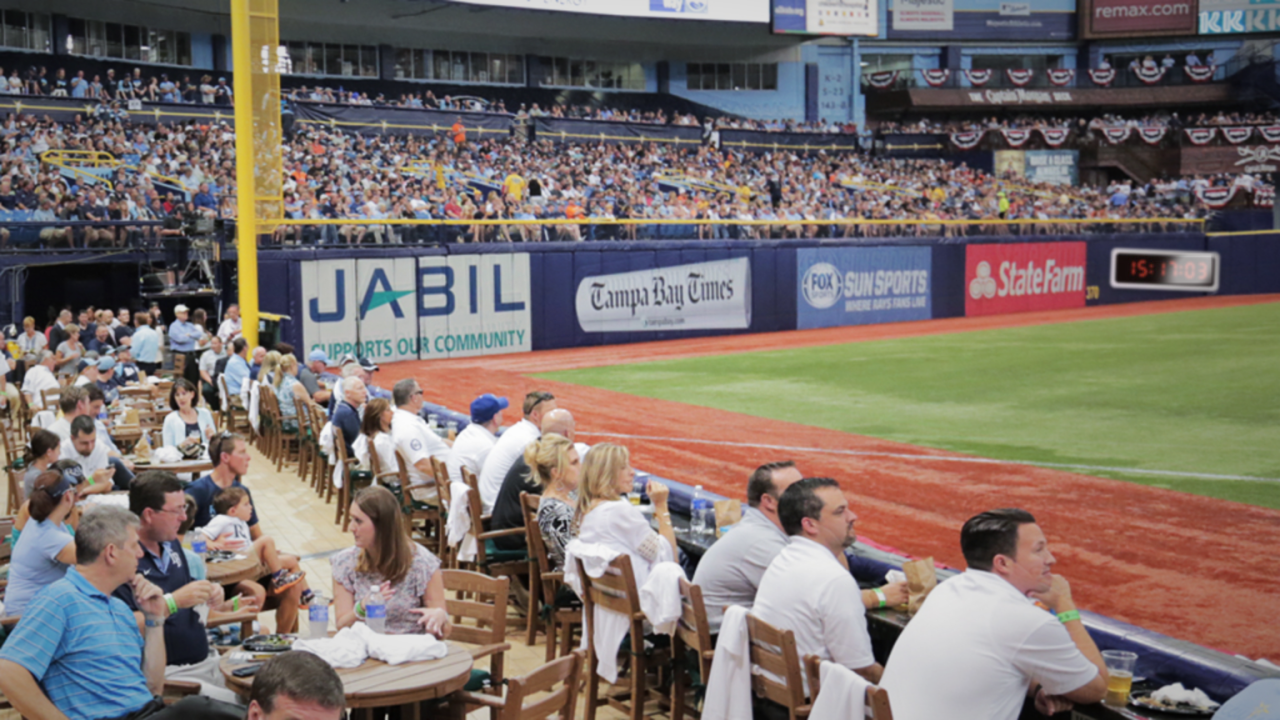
T15:17:03
